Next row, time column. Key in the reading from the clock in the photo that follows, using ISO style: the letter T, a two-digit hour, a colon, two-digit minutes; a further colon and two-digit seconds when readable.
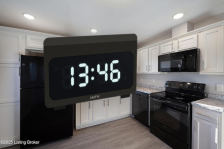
T13:46
